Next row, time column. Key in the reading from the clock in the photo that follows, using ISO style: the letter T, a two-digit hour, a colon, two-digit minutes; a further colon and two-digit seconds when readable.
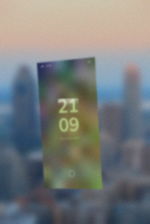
T21:09
